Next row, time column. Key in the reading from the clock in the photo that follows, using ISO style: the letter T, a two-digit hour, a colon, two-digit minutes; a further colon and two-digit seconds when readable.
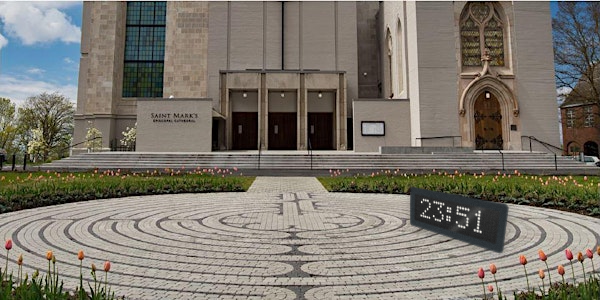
T23:51
